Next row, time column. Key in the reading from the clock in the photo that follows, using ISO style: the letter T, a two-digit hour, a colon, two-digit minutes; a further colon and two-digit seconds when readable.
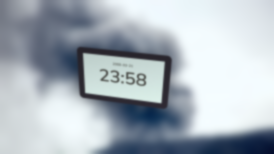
T23:58
